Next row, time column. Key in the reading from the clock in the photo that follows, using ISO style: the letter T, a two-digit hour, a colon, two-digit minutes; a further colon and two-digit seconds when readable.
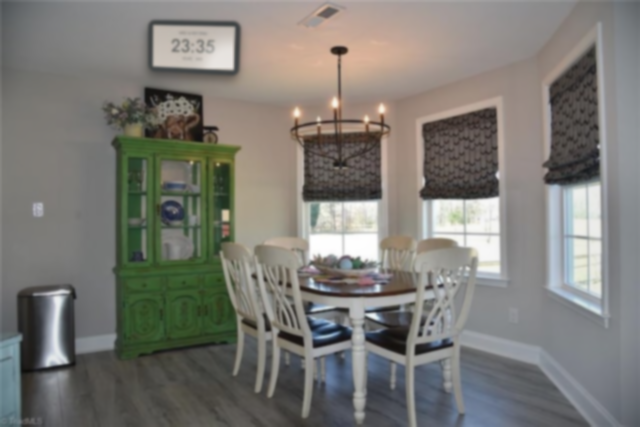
T23:35
